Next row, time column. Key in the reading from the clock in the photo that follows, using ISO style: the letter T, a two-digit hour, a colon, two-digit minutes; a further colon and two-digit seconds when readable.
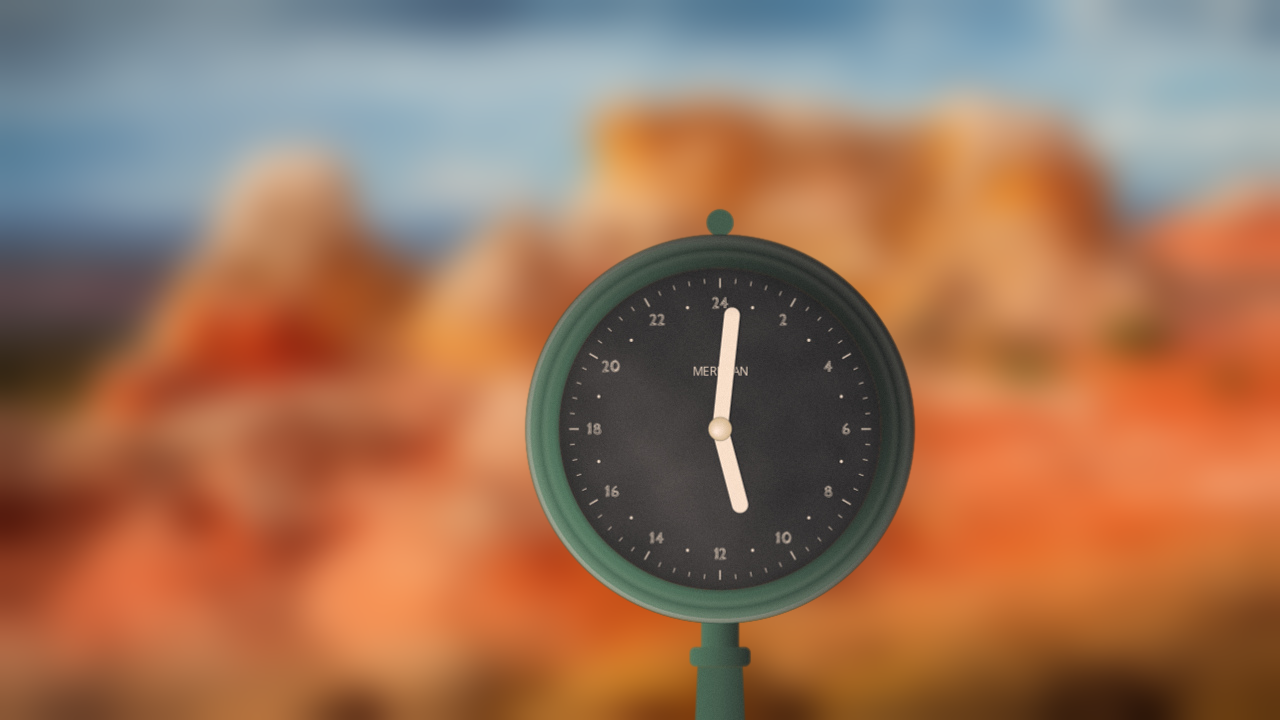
T11:01
